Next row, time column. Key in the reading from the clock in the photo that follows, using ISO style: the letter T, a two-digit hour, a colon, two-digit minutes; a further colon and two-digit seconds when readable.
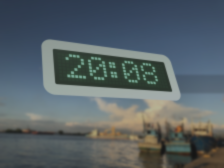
T20:08
